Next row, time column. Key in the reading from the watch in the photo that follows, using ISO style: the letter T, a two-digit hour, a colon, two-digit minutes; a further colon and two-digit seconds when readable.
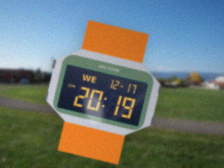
T20:19
